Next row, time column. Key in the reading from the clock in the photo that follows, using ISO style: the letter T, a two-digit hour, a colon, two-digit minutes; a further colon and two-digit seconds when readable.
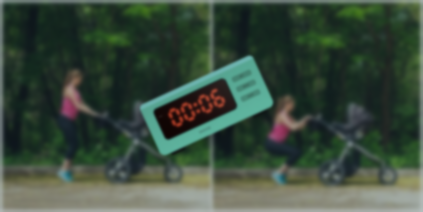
T00:06
